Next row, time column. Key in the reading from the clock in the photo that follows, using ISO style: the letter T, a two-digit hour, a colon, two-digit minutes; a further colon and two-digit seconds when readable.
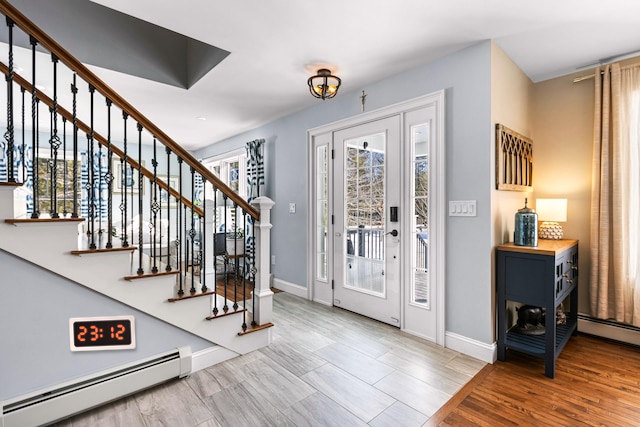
T23:12
